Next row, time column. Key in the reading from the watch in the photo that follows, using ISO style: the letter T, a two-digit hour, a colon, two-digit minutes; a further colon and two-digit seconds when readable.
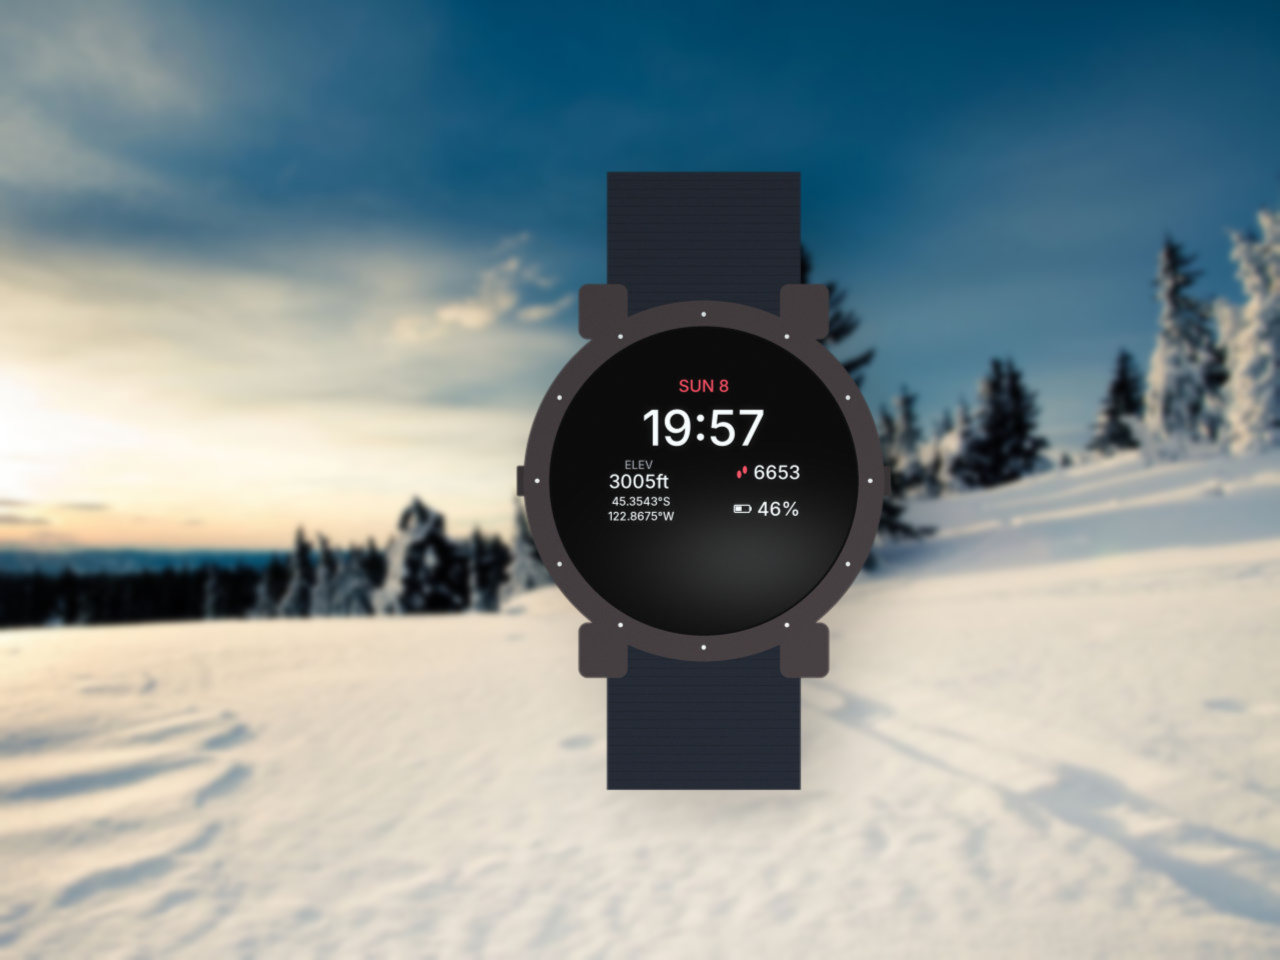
T19:57
